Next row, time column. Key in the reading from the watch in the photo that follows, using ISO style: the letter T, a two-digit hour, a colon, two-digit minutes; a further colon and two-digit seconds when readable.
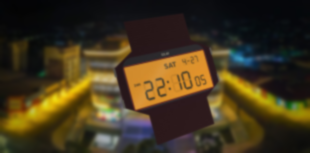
T22:10:05
